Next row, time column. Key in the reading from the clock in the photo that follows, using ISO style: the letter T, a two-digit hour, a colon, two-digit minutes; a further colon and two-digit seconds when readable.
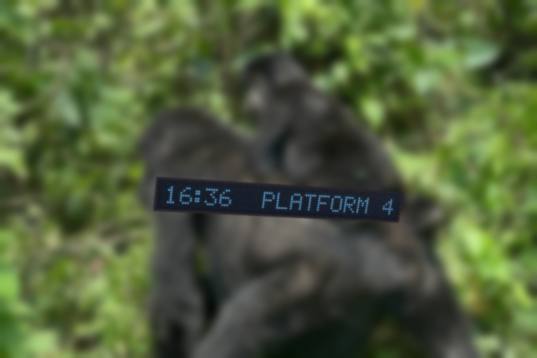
T16:36
